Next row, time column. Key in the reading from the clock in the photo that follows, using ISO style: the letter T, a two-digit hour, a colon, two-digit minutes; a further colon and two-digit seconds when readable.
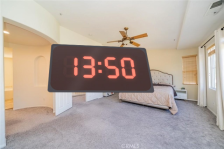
T13:50
